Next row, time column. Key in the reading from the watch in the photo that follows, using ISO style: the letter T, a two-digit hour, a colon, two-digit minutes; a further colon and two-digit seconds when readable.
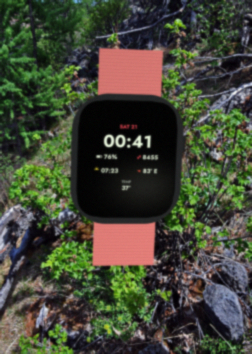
T00:41
